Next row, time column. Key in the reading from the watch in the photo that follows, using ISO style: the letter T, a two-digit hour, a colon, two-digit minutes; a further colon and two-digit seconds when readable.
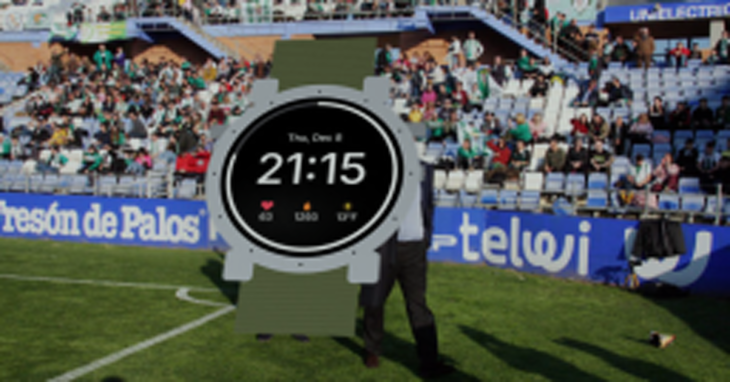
T21:15
